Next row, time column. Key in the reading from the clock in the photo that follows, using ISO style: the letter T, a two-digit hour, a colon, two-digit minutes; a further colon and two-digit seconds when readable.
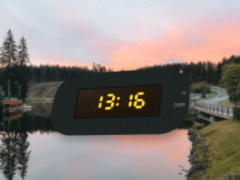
T13:16
